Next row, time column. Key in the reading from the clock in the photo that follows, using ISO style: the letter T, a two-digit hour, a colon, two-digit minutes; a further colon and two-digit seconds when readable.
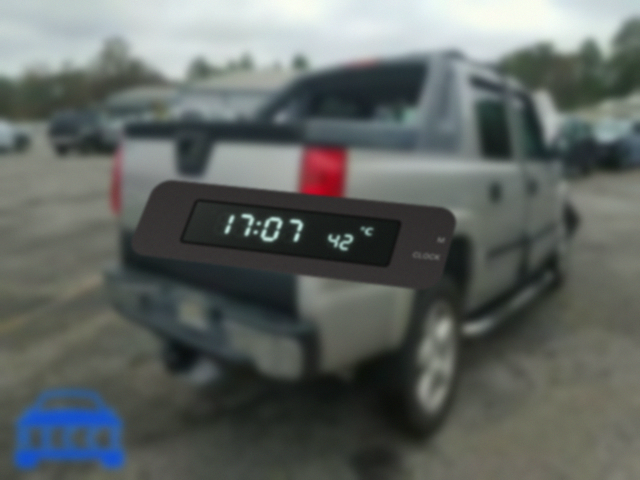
T17:07
